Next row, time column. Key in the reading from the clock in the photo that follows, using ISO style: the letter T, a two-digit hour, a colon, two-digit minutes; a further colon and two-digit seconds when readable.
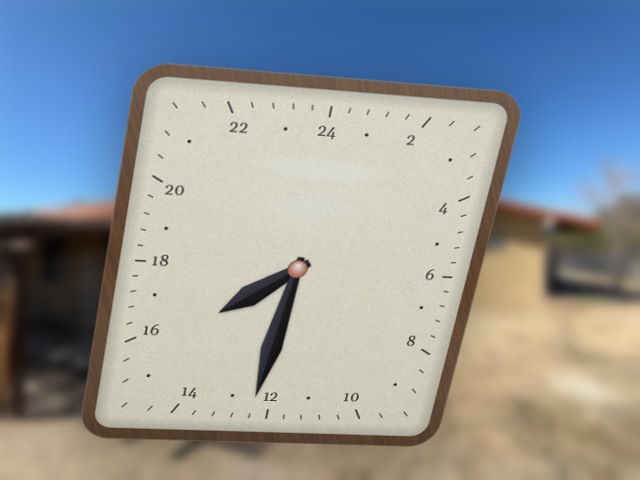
T15:31
